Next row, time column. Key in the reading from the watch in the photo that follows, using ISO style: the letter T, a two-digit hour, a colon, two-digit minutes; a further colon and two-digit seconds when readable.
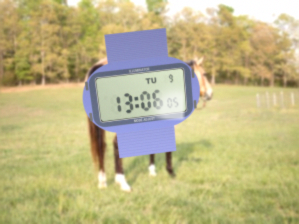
T13:06:05
